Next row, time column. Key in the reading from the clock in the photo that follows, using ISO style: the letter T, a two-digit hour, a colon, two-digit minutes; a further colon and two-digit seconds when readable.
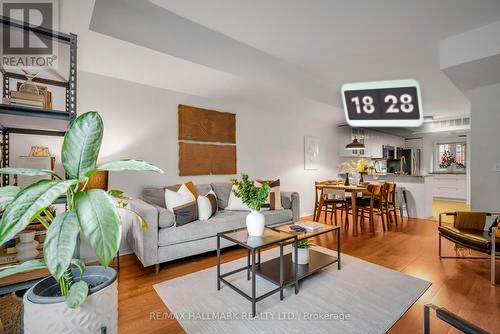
T18:28
